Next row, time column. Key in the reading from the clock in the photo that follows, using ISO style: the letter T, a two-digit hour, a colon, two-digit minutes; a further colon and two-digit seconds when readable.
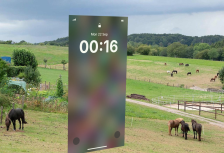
T00:16
